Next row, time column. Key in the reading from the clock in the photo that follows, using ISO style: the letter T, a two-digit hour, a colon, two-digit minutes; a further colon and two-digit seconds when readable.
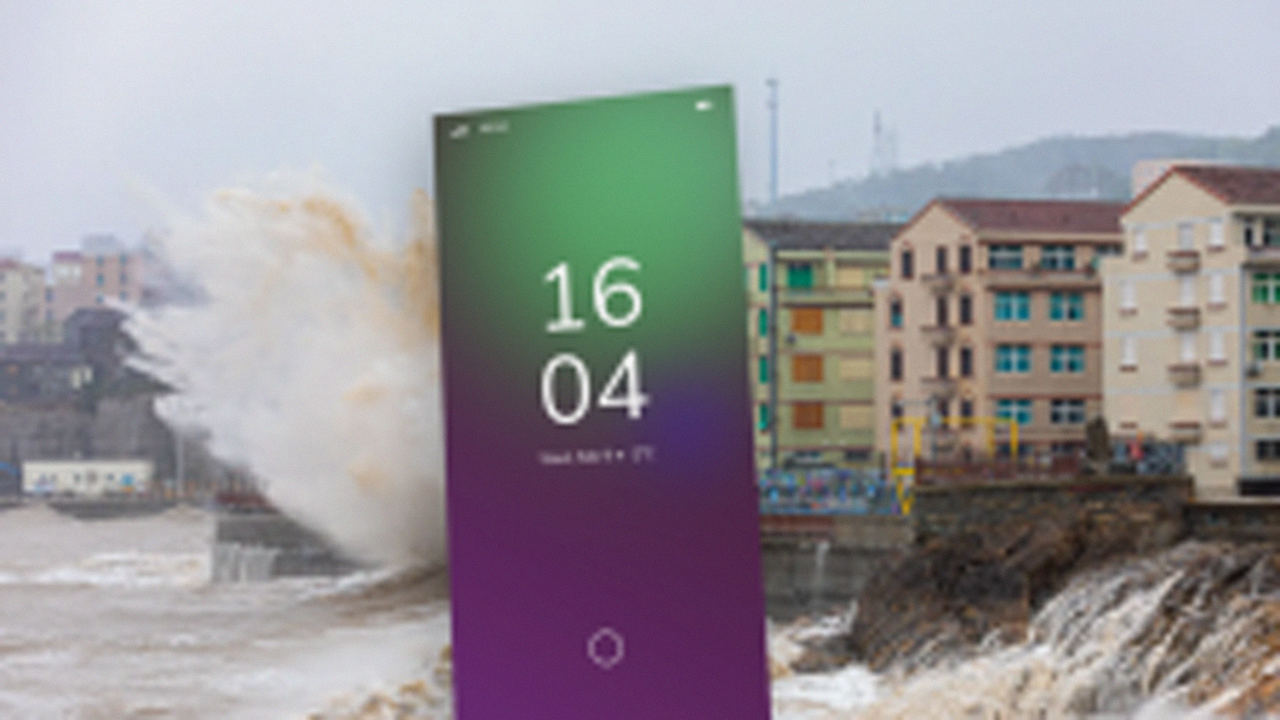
T16:04
